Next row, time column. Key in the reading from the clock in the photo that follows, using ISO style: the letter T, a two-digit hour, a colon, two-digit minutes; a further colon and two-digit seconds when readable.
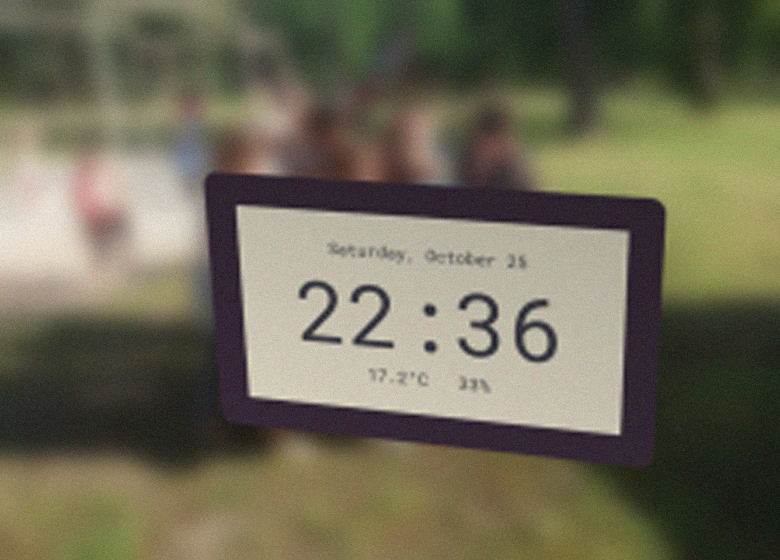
T22:36
